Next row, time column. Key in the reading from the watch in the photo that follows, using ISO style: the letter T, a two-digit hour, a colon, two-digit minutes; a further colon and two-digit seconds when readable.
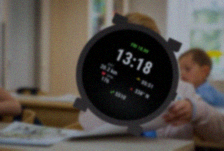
T13:18
